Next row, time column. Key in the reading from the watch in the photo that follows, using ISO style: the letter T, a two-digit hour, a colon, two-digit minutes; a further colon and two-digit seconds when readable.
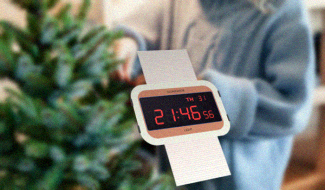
T21:46:56
